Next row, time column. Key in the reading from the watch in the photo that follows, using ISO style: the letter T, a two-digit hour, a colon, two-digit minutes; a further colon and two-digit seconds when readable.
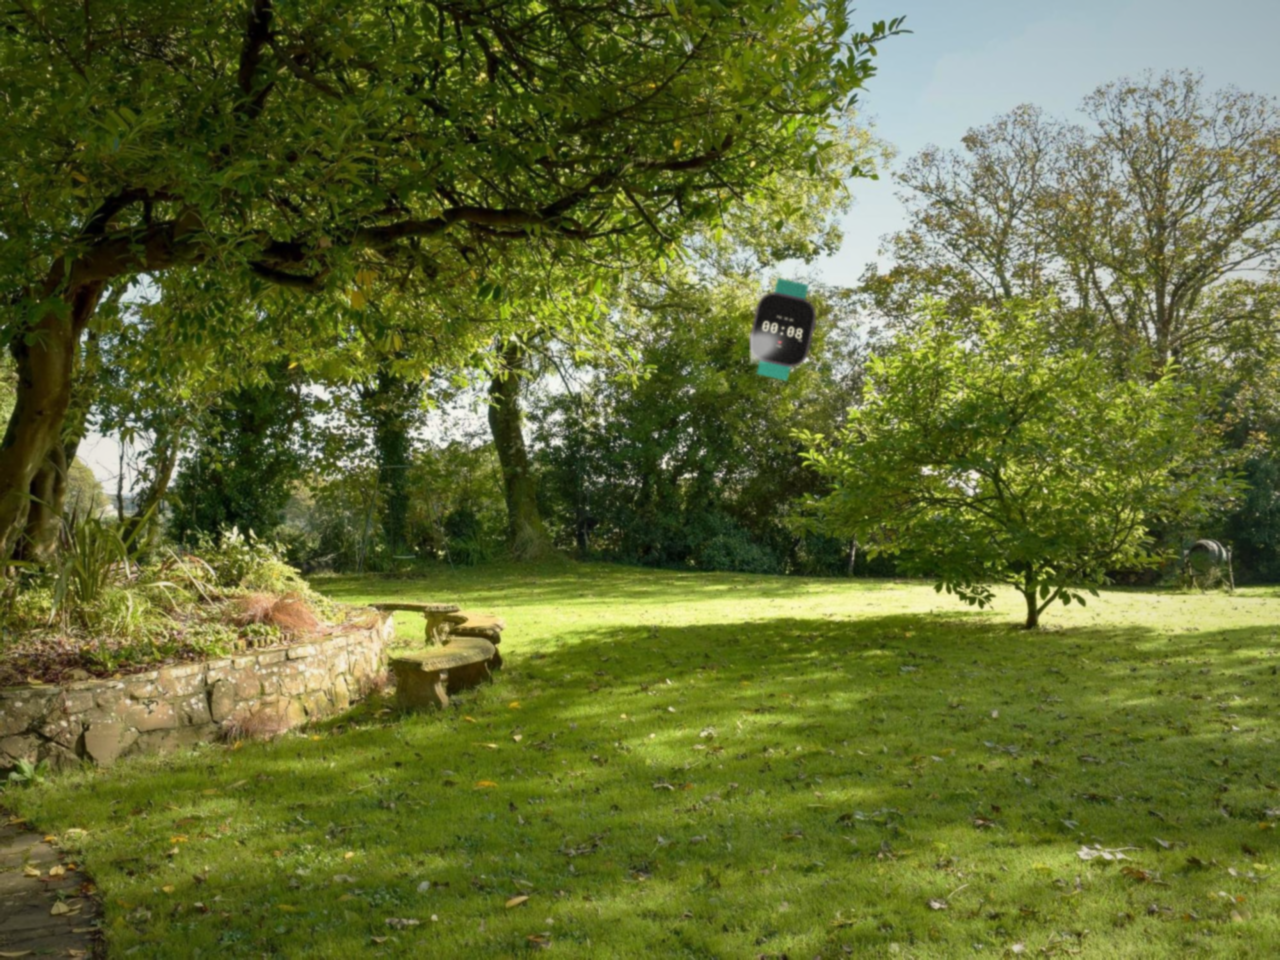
T00:08
